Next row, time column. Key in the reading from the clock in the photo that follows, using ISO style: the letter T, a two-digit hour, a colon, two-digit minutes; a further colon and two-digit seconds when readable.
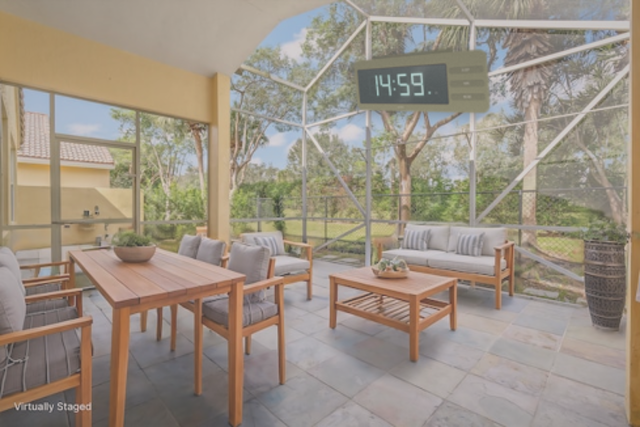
T14:59
